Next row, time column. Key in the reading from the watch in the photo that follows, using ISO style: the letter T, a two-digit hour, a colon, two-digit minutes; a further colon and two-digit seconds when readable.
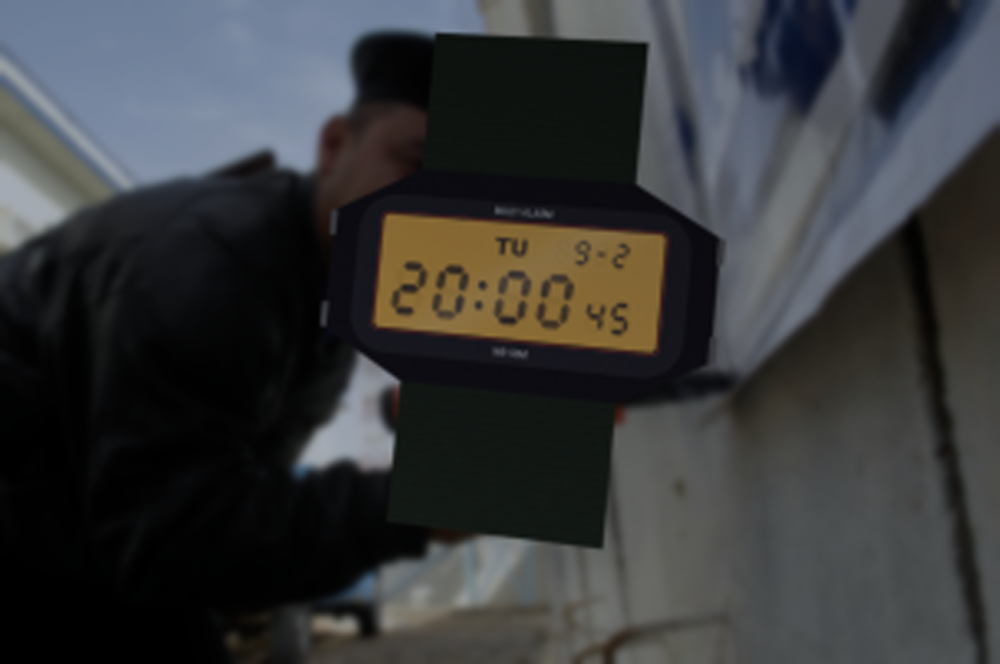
T20:00:45
